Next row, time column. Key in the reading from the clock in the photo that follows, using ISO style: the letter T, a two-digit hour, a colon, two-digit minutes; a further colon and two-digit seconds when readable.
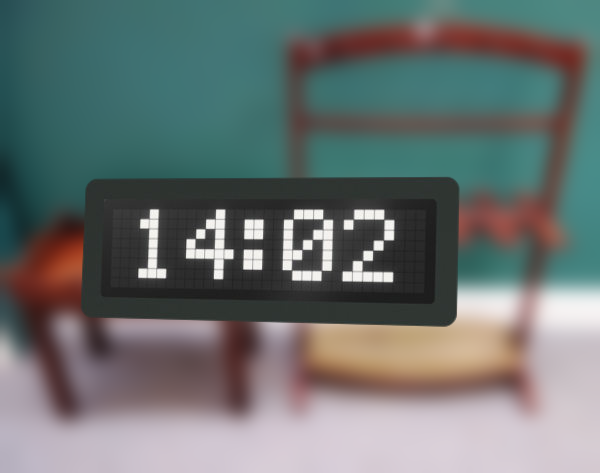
T14:02
